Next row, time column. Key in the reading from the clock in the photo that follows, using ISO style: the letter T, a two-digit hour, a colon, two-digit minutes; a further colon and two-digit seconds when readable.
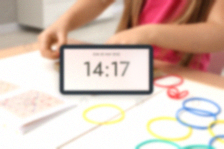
T14:17
